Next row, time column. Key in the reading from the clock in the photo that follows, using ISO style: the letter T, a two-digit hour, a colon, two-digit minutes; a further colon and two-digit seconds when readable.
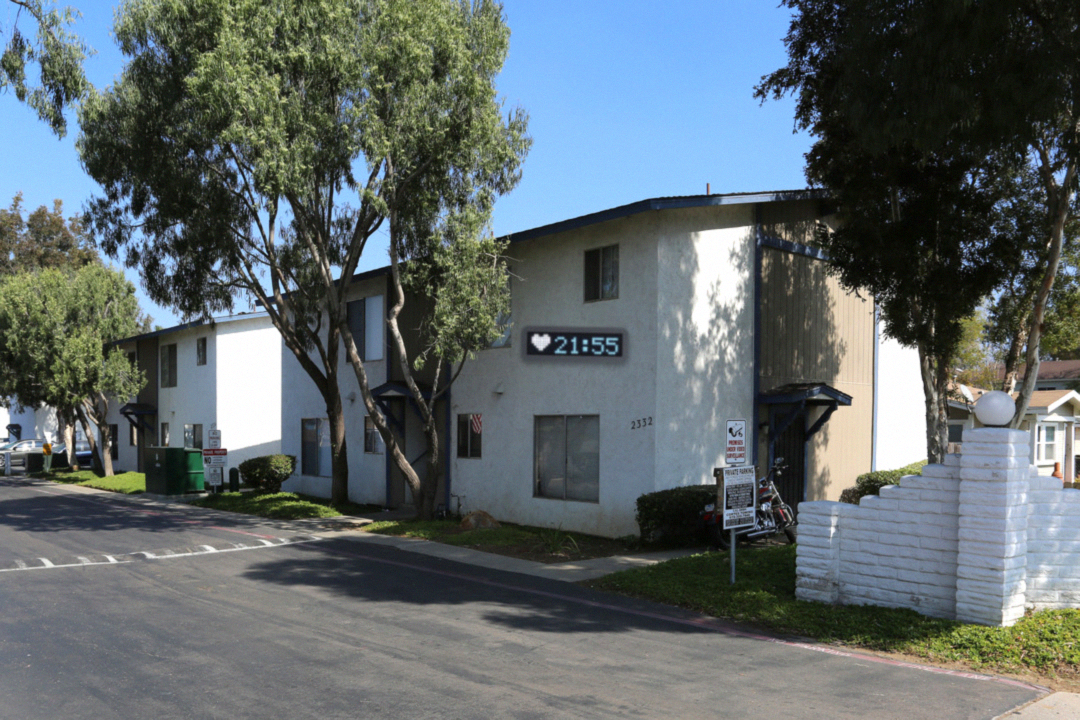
T21:55
